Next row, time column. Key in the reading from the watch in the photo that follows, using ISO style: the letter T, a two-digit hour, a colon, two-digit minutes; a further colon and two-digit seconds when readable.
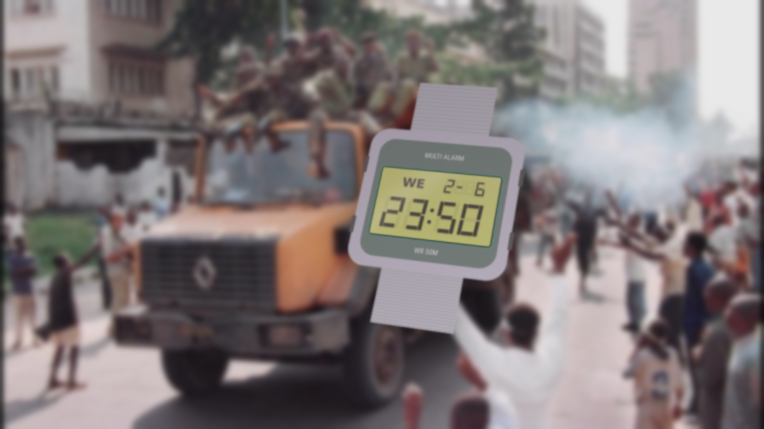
T23:50
